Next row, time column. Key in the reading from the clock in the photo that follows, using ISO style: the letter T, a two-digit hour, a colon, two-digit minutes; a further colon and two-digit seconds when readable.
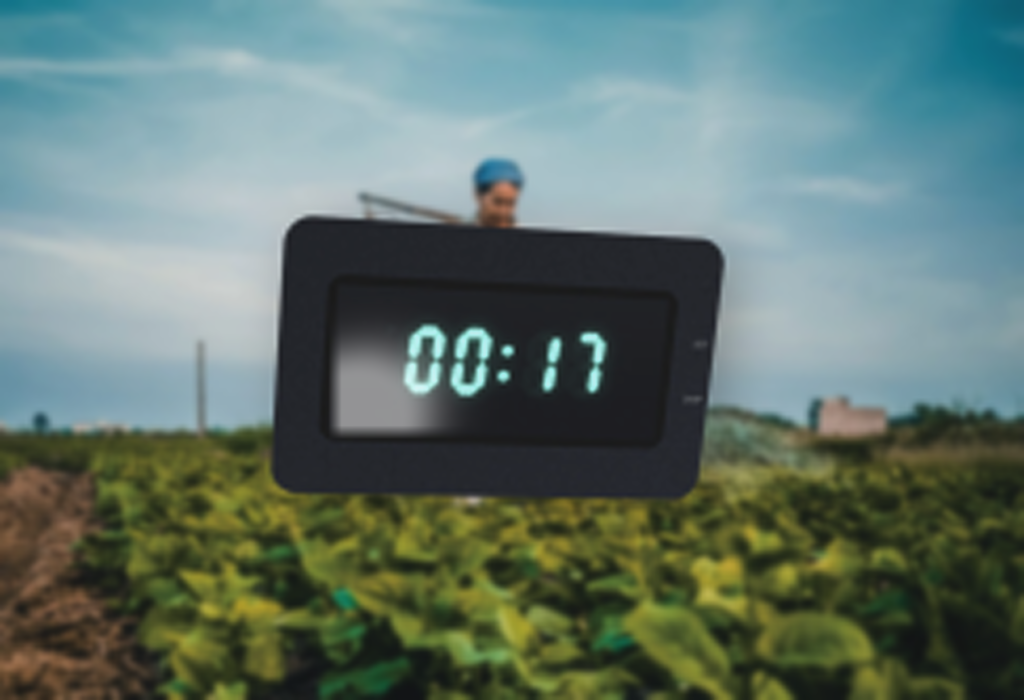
T00:17
